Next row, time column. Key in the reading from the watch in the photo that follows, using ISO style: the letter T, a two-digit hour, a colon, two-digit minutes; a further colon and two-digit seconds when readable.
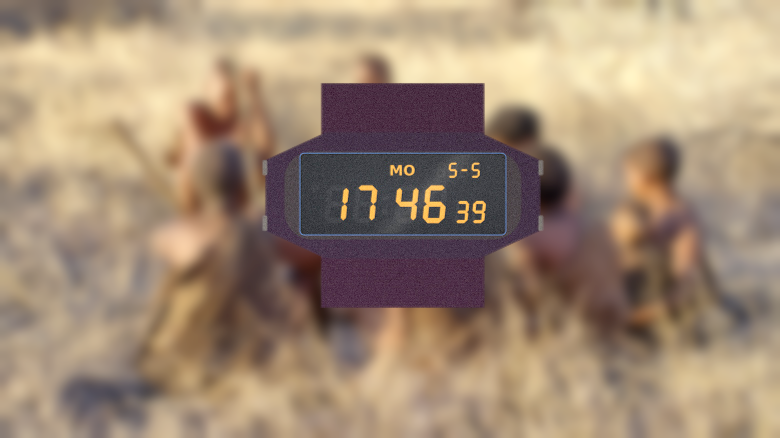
T17:46:39
